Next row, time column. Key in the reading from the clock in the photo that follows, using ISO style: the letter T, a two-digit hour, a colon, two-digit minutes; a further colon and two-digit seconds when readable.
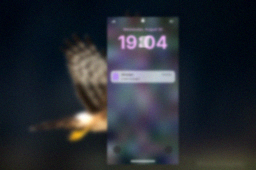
T19:04
